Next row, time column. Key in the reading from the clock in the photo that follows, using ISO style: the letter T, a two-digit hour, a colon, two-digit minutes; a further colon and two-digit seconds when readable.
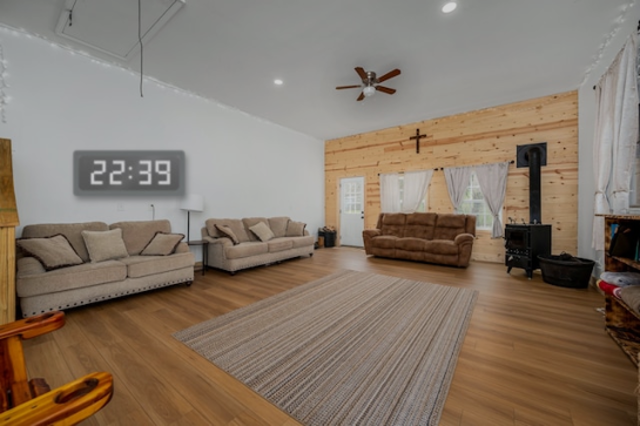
T22:39
